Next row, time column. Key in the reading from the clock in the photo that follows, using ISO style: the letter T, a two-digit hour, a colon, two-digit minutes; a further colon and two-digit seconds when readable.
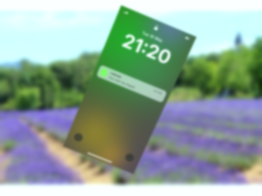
T21:20
